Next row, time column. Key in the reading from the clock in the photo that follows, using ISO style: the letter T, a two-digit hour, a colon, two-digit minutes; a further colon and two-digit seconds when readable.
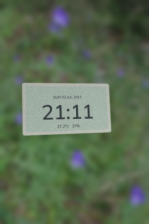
T21:11
